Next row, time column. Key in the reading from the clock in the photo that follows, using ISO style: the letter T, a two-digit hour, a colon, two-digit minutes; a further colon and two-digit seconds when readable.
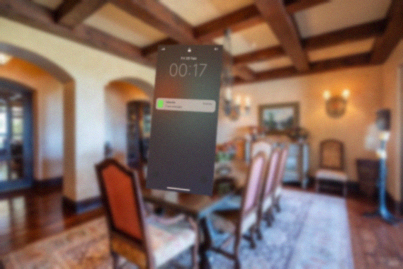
T00:17
